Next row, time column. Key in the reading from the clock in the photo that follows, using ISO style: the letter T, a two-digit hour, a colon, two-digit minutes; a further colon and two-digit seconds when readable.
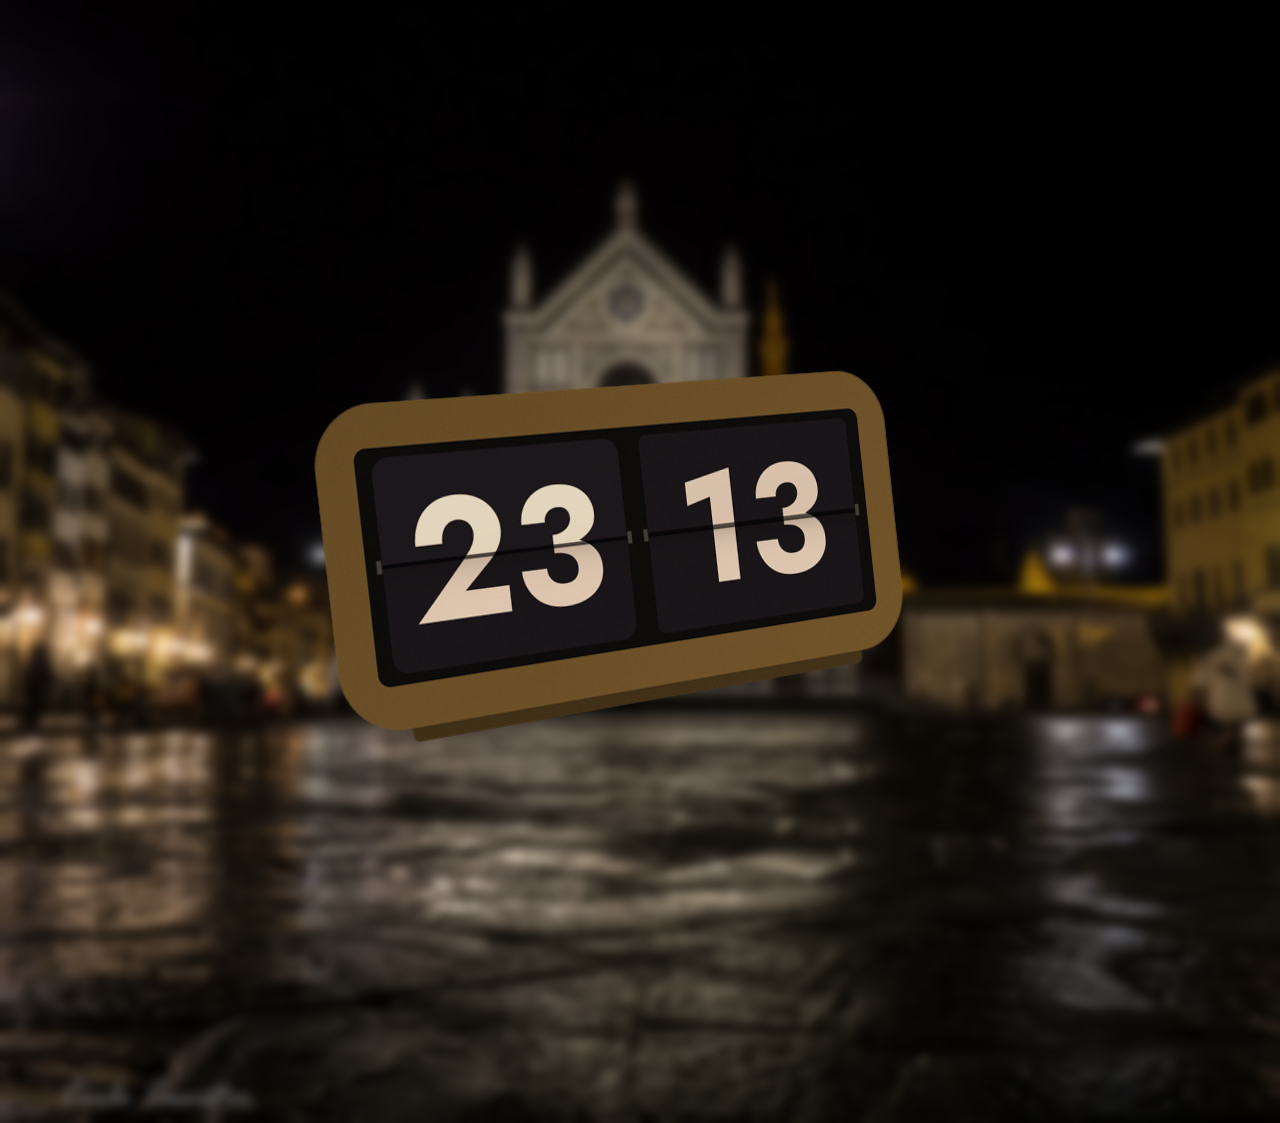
T23:13
